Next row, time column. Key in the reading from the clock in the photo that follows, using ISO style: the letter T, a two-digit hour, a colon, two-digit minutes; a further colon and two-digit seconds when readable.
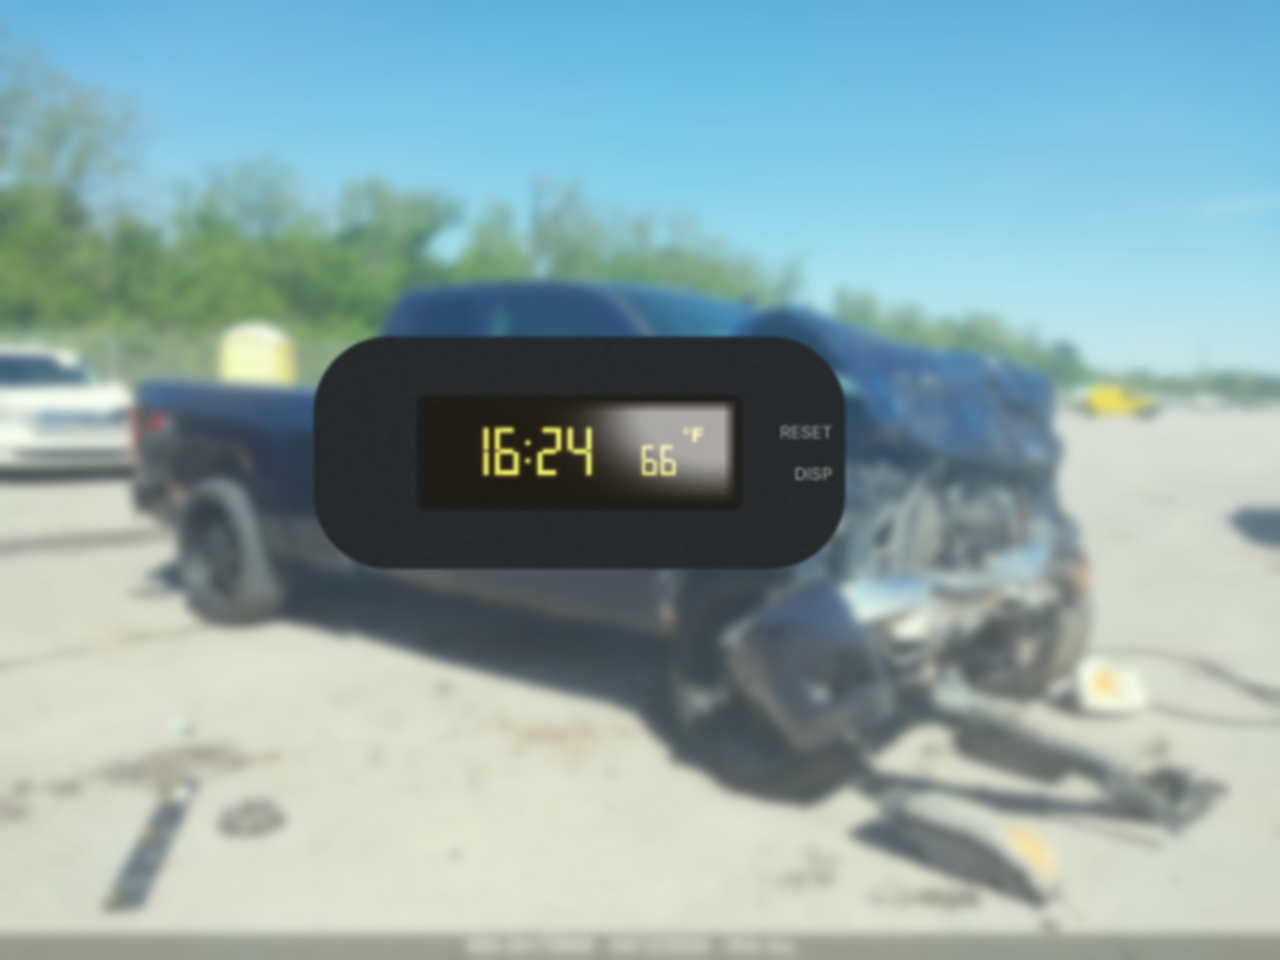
T16:24
